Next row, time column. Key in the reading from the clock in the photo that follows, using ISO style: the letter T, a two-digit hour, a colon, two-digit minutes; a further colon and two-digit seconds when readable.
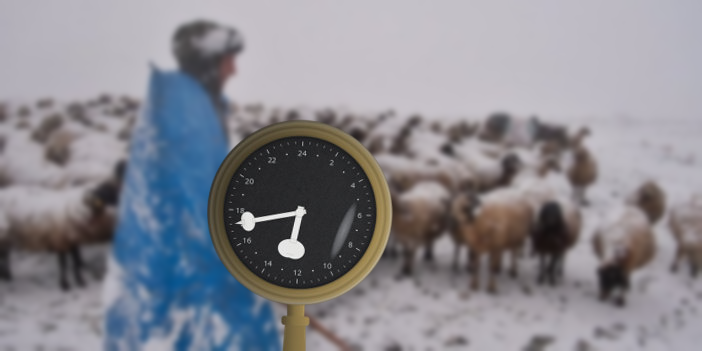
T12:43
